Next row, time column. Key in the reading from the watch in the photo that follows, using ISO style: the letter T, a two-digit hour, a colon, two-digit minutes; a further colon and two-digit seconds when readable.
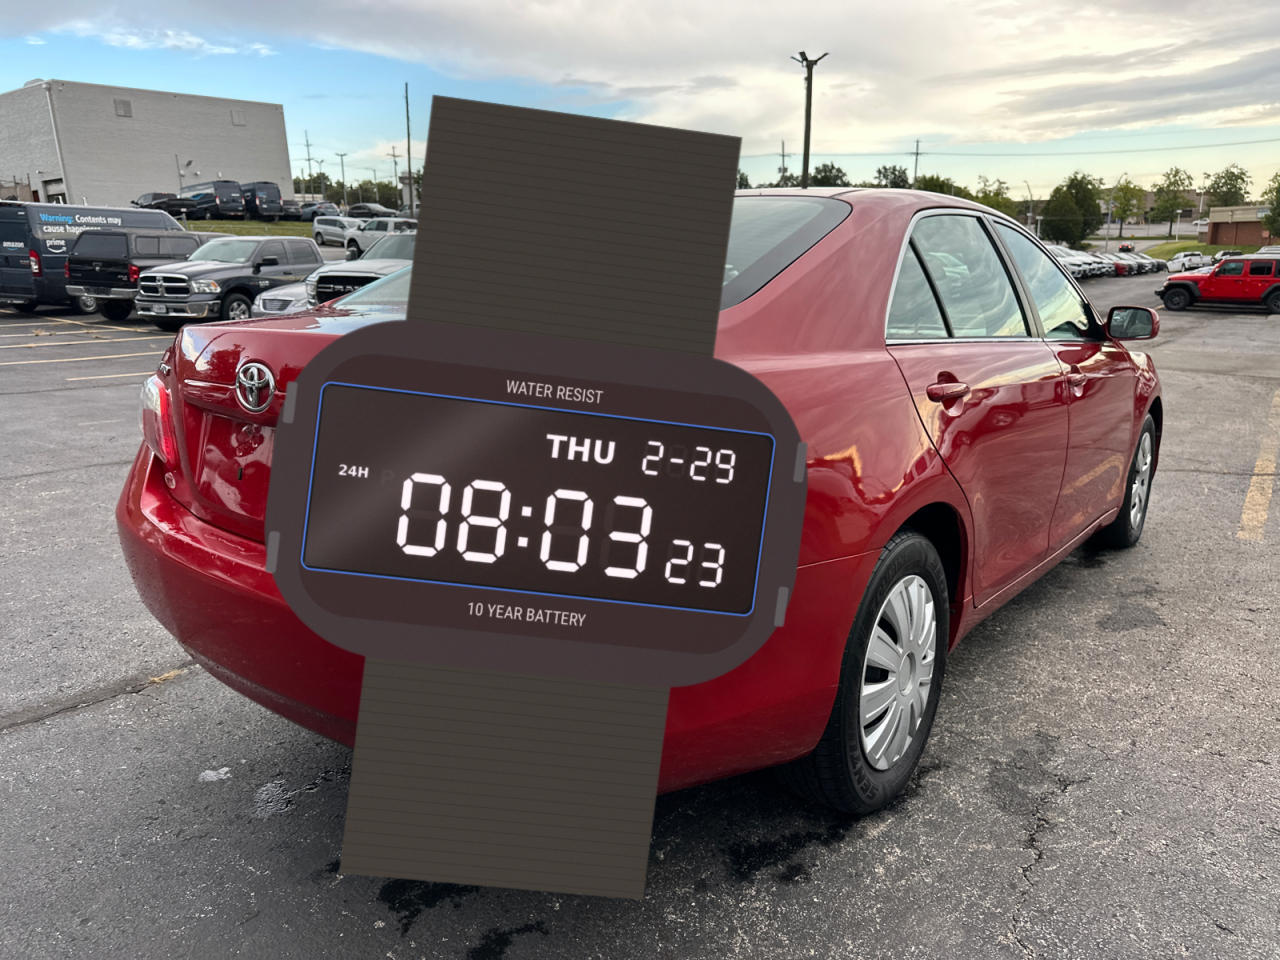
T08:03:23
